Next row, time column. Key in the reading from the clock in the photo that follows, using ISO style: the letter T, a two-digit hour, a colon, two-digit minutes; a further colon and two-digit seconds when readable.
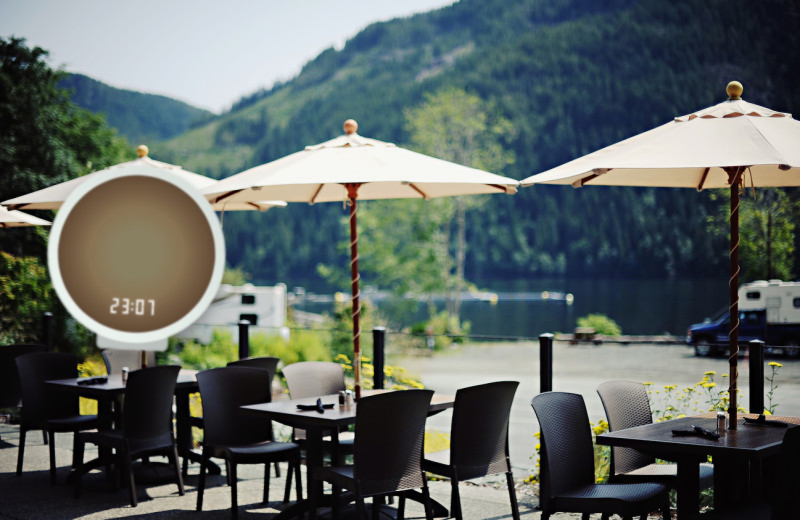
T23:07
